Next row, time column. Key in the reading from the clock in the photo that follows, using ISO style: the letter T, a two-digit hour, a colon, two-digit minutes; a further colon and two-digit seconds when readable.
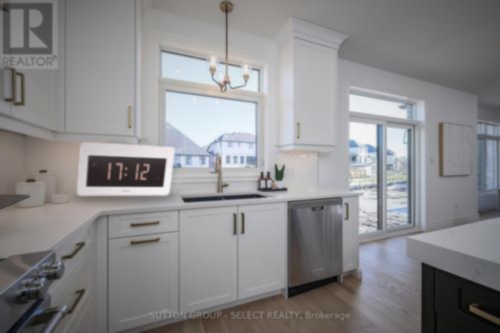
T17:12
